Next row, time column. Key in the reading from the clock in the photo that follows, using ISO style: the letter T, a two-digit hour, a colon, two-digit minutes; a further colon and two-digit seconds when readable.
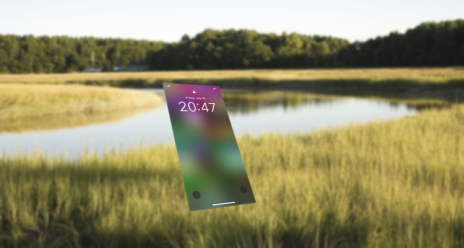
T20:47
